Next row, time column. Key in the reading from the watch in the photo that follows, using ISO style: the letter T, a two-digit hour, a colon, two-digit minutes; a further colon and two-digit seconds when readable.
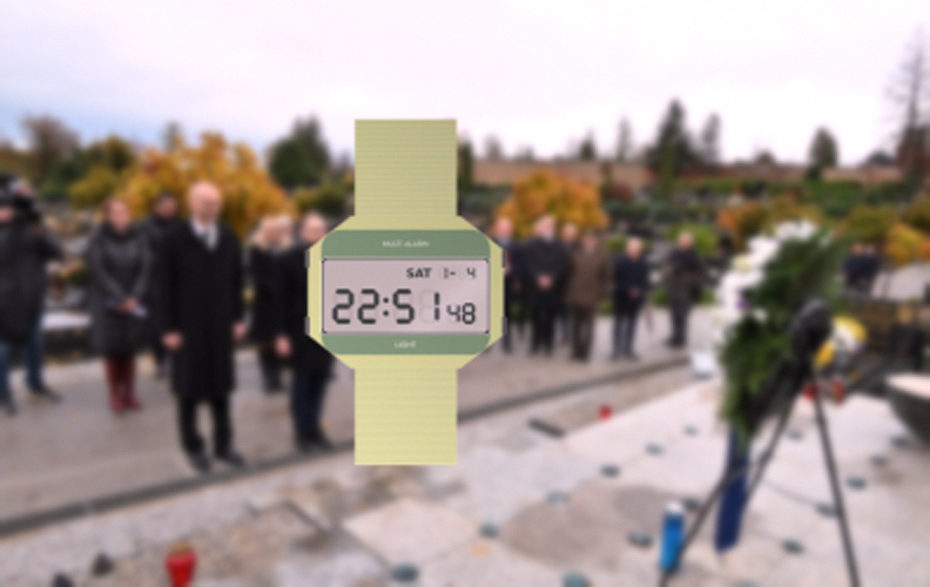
T22:51:48
